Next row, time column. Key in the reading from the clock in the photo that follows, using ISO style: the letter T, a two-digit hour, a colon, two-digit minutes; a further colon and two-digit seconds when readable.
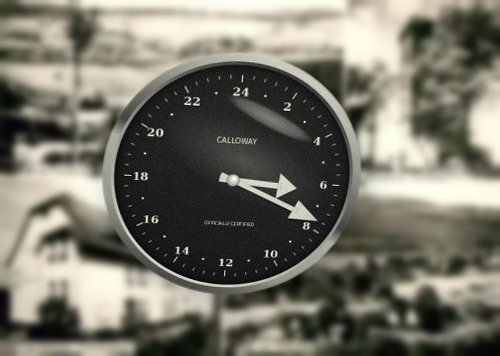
T06:19
